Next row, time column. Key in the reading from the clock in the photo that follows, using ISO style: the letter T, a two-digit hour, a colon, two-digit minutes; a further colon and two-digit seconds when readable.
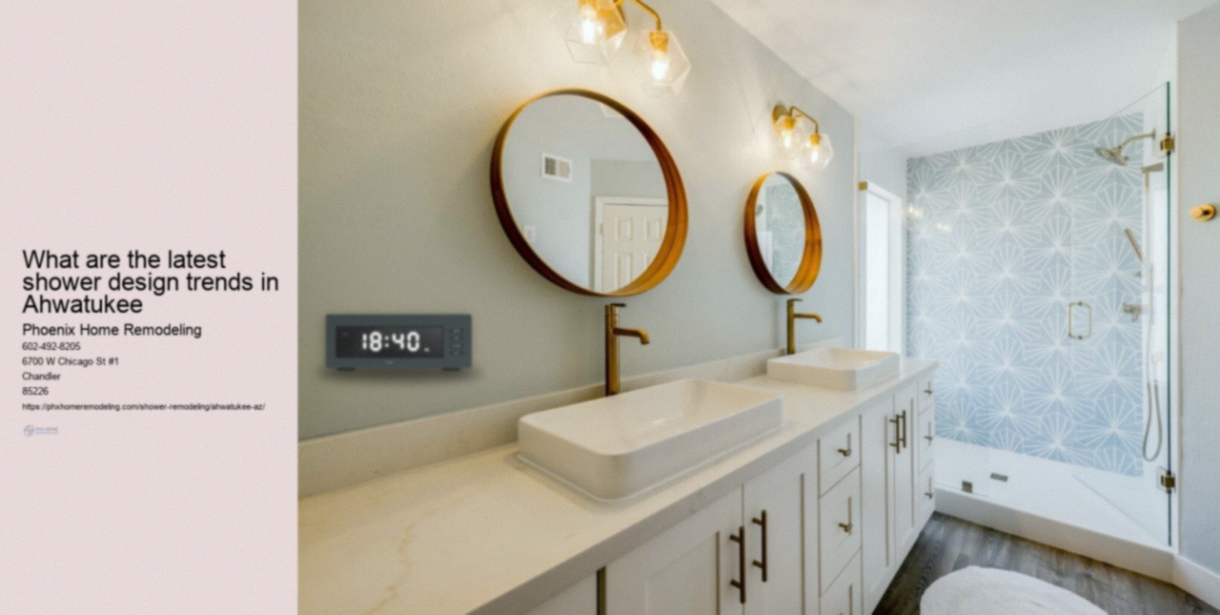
T18:40
